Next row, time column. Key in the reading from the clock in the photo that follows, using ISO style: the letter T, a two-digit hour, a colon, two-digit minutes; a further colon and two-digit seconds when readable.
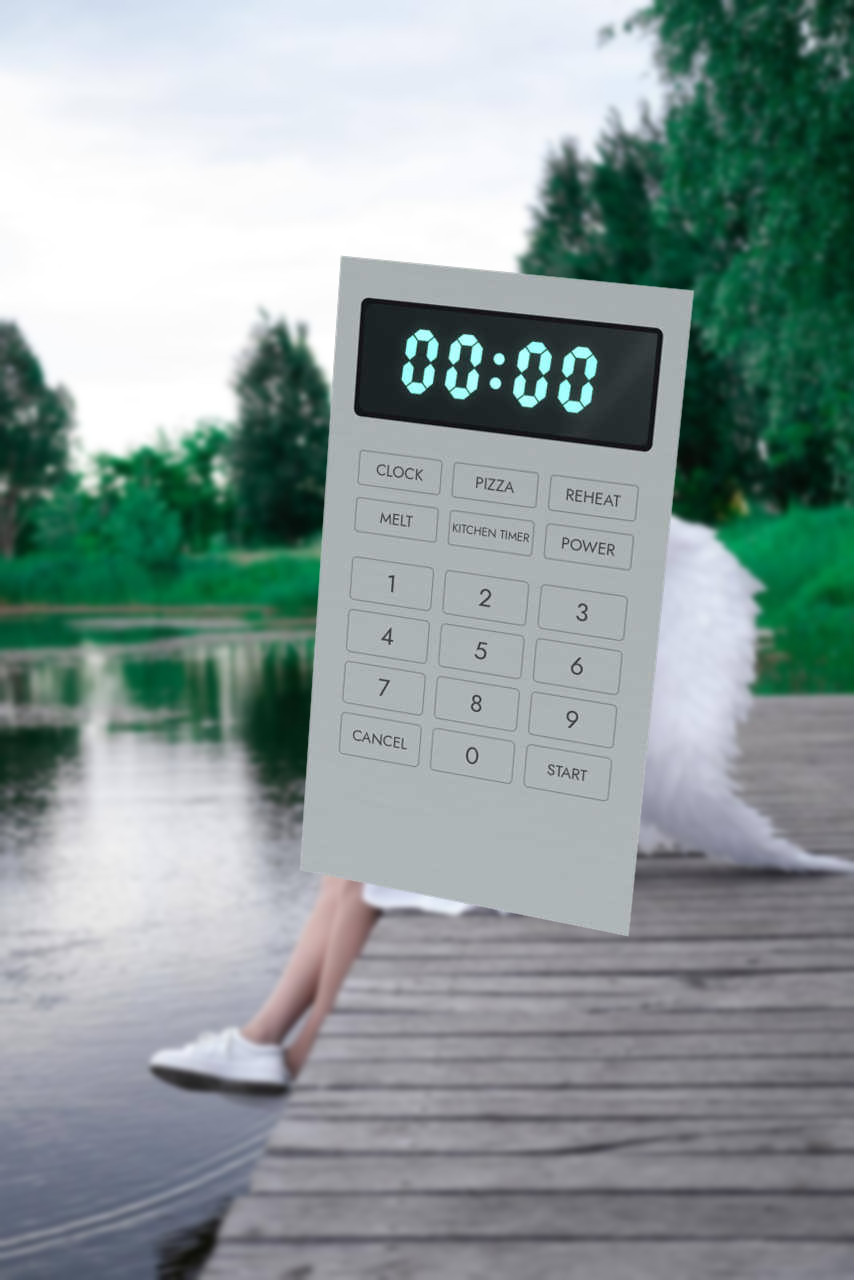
T00:00
